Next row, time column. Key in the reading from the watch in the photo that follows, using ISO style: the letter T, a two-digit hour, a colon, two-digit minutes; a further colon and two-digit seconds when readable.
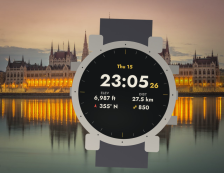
T23:05
